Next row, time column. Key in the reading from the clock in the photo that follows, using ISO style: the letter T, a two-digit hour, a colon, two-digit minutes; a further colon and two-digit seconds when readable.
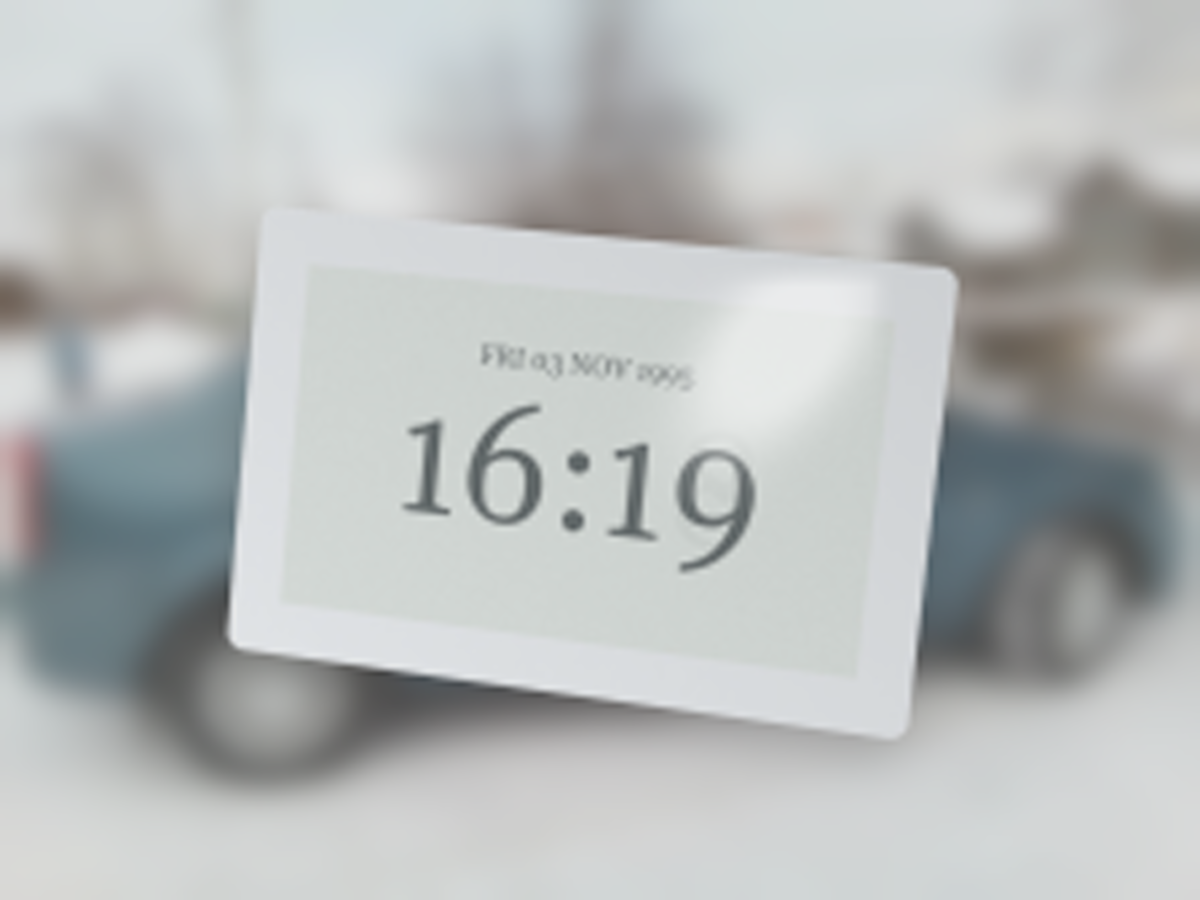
T16:19
